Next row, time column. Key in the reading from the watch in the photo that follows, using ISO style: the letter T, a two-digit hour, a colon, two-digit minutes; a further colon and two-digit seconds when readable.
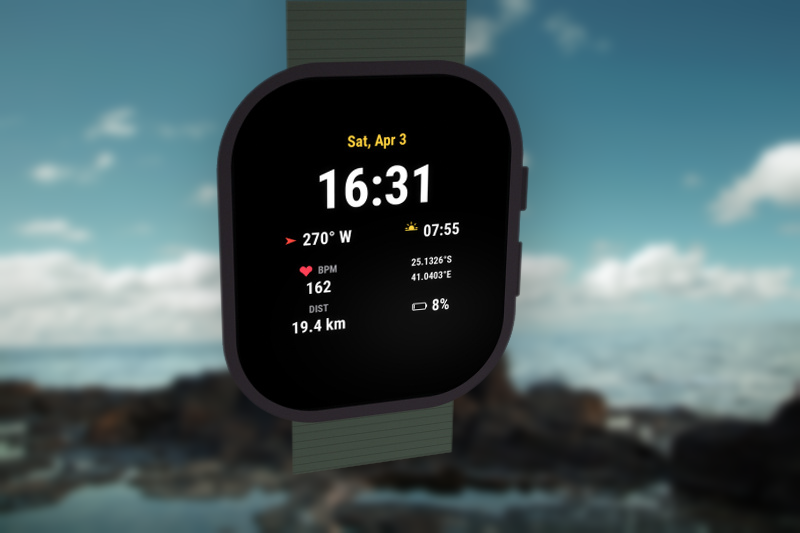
T16:31
